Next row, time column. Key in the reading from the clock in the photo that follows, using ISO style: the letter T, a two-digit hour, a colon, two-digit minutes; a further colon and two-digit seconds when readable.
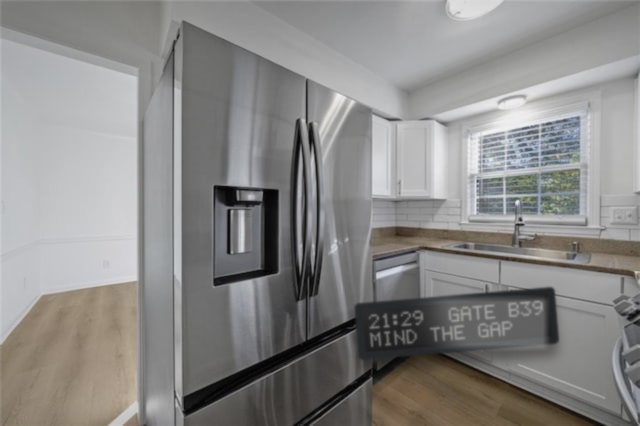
T21:29
